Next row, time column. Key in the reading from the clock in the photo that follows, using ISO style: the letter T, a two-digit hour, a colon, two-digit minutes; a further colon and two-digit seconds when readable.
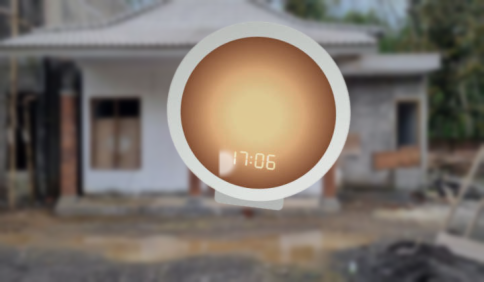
T17:06
